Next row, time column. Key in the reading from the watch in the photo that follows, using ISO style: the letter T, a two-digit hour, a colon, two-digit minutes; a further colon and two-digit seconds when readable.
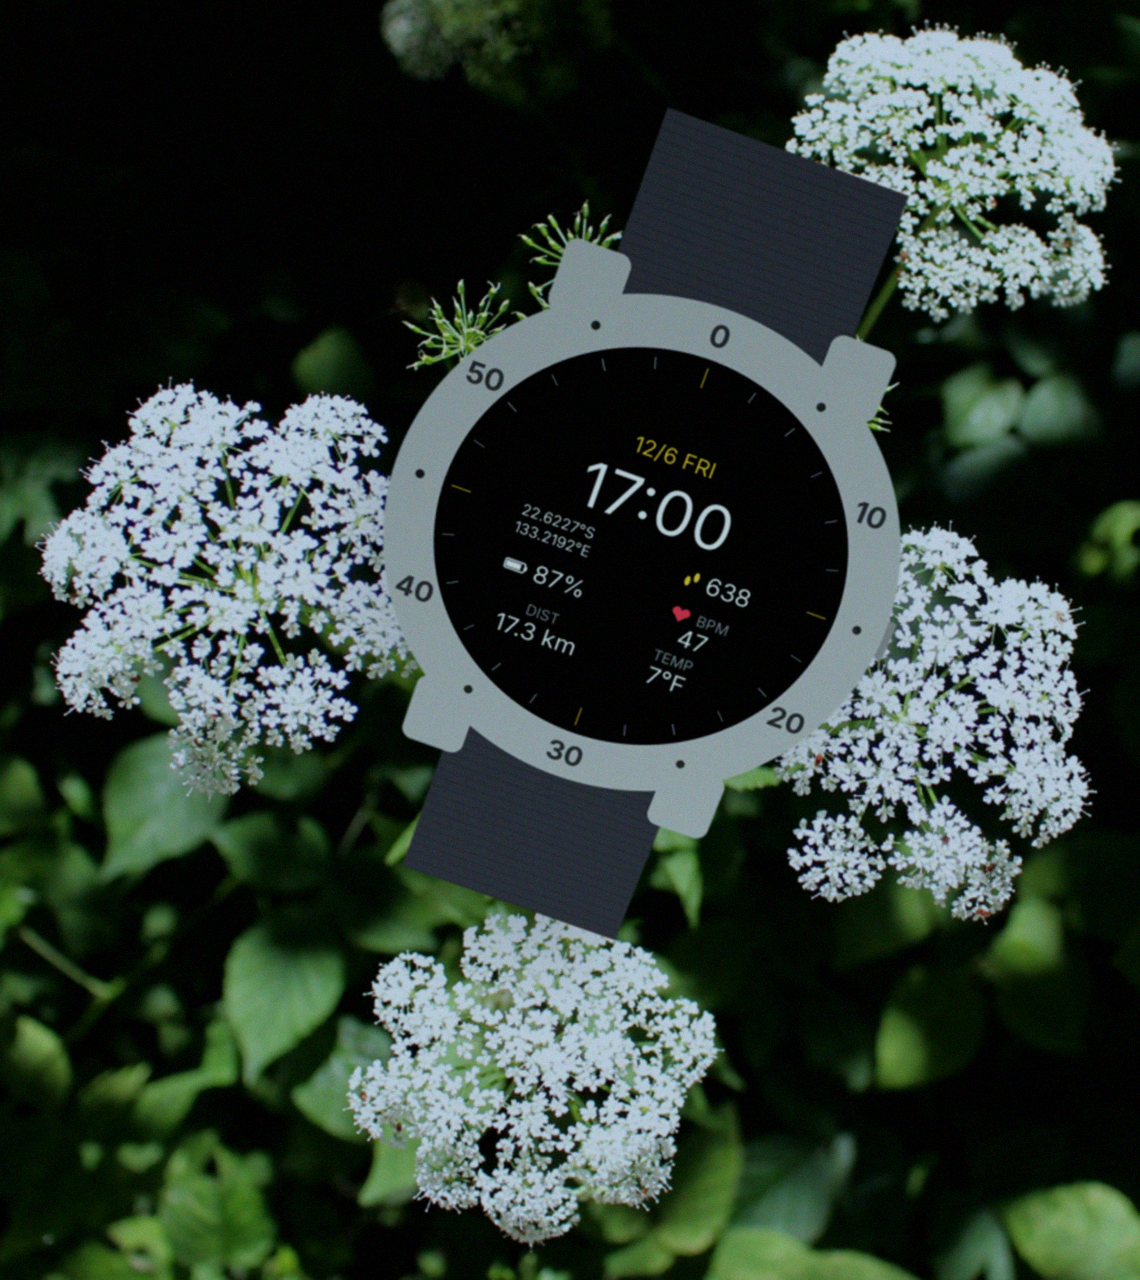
T17:00
